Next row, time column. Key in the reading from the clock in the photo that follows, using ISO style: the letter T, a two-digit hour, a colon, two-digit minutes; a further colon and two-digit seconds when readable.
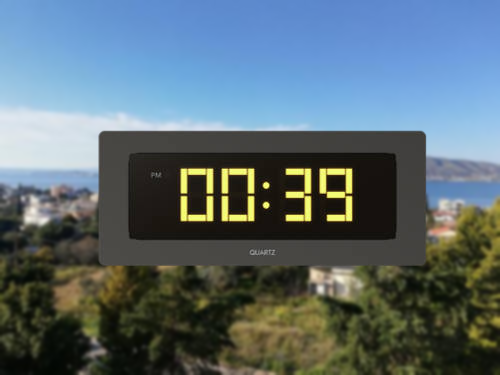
T00:39
